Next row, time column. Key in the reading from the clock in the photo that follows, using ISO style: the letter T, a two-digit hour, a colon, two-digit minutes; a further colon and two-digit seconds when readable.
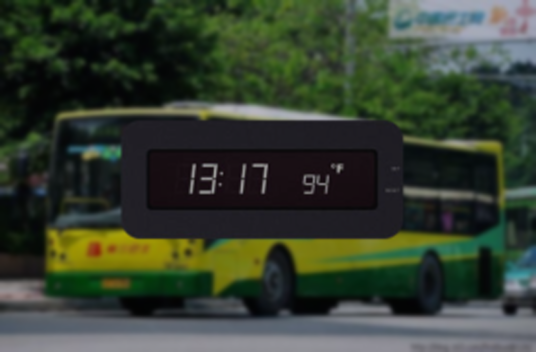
T13:17
